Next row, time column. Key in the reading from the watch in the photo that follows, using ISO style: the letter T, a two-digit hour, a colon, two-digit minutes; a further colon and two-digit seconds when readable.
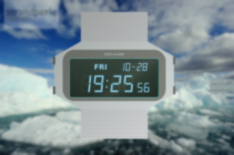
T19:25
